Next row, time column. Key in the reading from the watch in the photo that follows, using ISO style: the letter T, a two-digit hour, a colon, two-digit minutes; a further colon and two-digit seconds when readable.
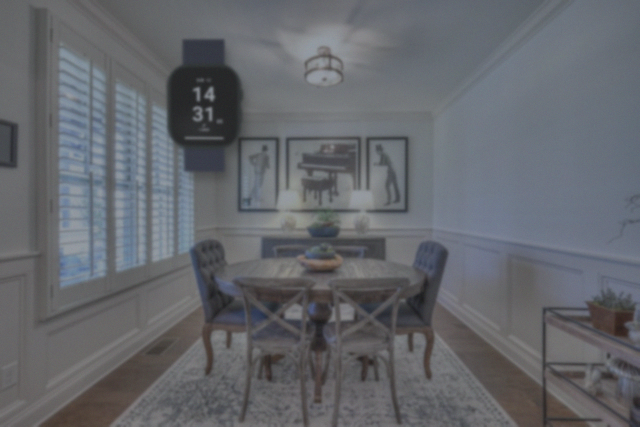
T14:31
